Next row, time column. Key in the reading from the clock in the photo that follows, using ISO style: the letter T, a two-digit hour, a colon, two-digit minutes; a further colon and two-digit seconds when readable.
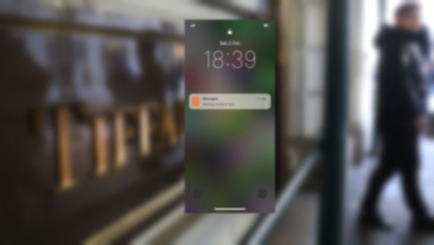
T18:39
